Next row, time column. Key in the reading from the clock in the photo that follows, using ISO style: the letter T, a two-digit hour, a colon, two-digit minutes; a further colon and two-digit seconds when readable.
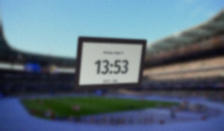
T13:53
